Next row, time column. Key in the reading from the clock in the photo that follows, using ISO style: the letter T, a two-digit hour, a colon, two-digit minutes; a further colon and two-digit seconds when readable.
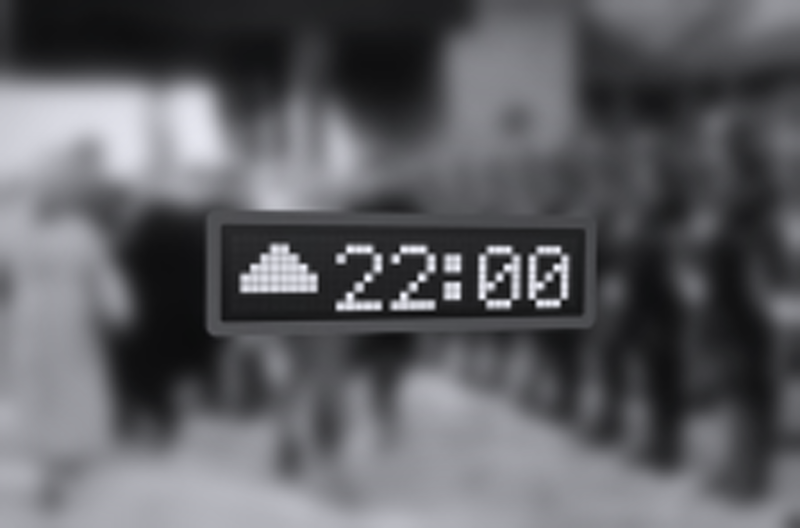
T22:00
